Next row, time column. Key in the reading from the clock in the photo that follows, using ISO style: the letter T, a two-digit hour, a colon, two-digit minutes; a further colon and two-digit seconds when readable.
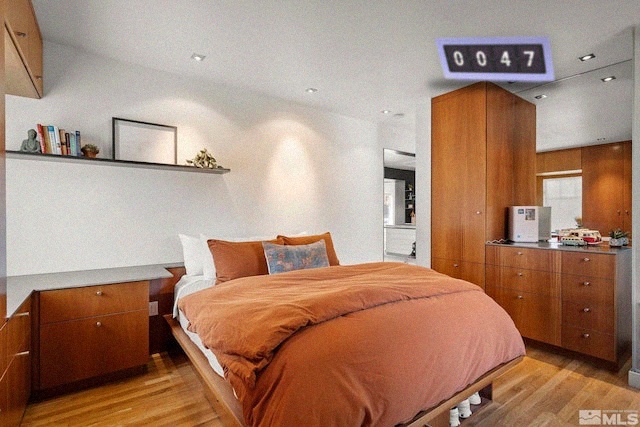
T00:47
